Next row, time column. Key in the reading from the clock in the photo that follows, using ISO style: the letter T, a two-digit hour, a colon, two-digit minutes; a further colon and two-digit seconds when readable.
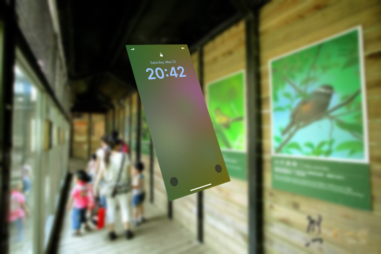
T20:42
